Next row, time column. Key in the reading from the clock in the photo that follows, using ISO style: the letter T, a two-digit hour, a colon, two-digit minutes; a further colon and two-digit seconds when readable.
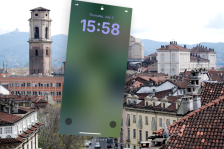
T15:58
